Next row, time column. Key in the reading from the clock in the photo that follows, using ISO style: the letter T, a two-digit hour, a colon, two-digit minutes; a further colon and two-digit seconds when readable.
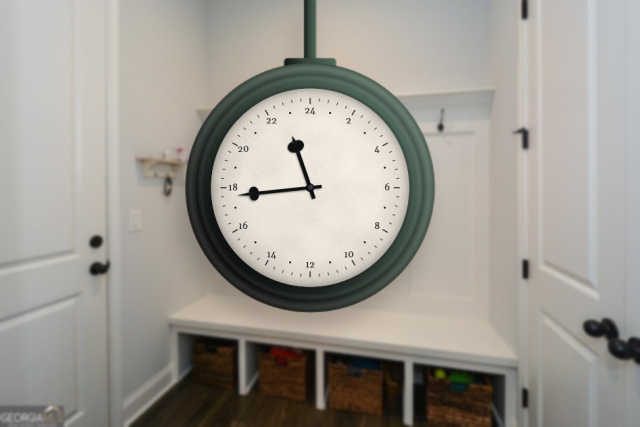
T22:44
